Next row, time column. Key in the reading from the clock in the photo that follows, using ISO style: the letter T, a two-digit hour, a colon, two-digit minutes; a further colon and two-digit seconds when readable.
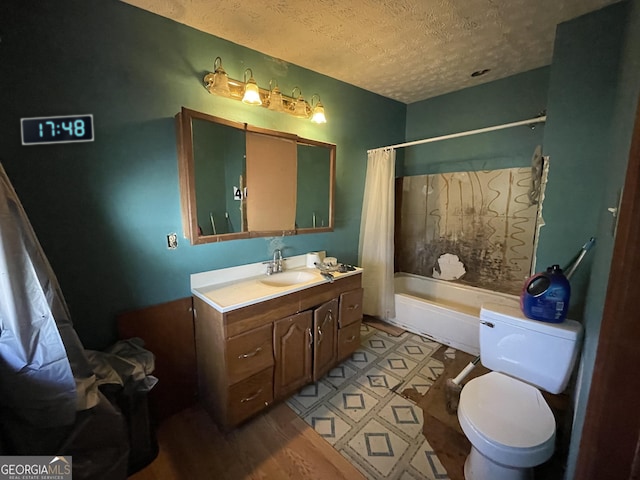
T17:48
